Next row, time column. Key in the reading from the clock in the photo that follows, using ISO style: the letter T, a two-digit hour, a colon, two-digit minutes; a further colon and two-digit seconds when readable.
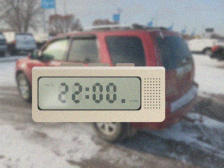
T22:00
